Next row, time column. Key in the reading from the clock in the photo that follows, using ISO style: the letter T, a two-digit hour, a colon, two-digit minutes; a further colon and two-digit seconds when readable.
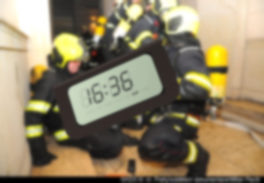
T16:36
